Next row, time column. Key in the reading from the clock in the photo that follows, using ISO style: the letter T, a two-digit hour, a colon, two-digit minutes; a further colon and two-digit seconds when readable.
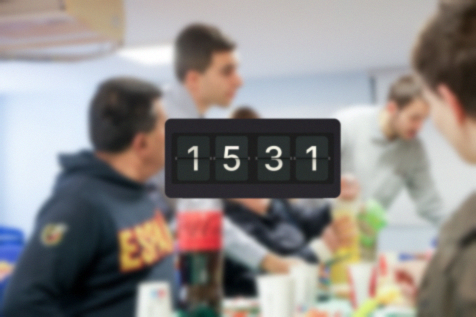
T15:31
